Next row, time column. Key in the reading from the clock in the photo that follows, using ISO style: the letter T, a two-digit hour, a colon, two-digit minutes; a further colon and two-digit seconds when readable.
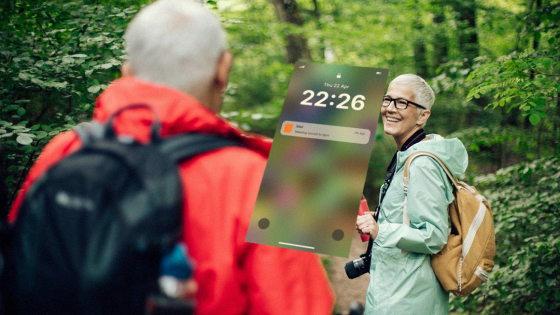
T22:26
